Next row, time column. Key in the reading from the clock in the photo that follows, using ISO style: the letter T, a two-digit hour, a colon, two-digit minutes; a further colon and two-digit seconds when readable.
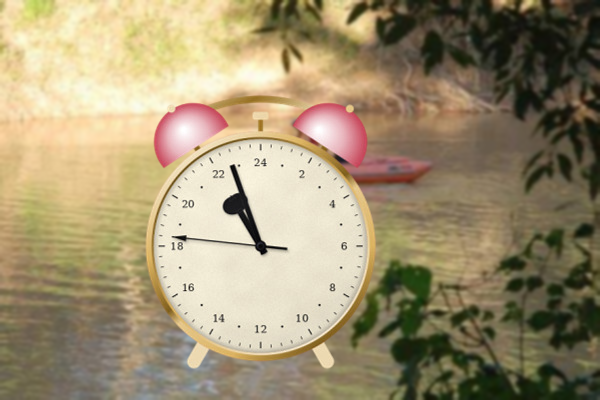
T21:56:46
